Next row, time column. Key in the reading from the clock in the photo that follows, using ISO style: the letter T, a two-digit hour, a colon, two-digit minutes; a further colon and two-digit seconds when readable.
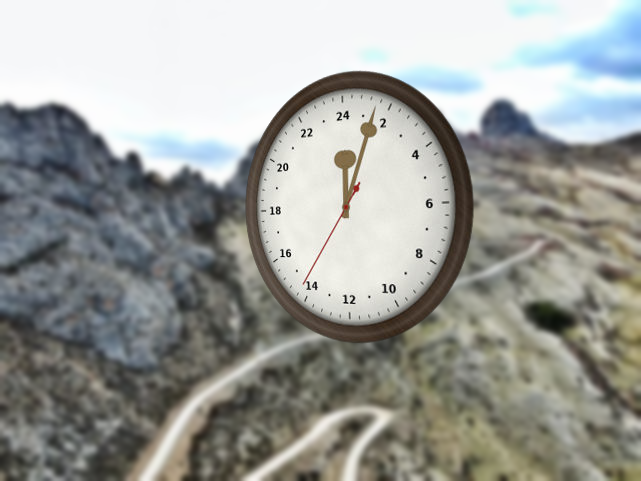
T00:03:36
